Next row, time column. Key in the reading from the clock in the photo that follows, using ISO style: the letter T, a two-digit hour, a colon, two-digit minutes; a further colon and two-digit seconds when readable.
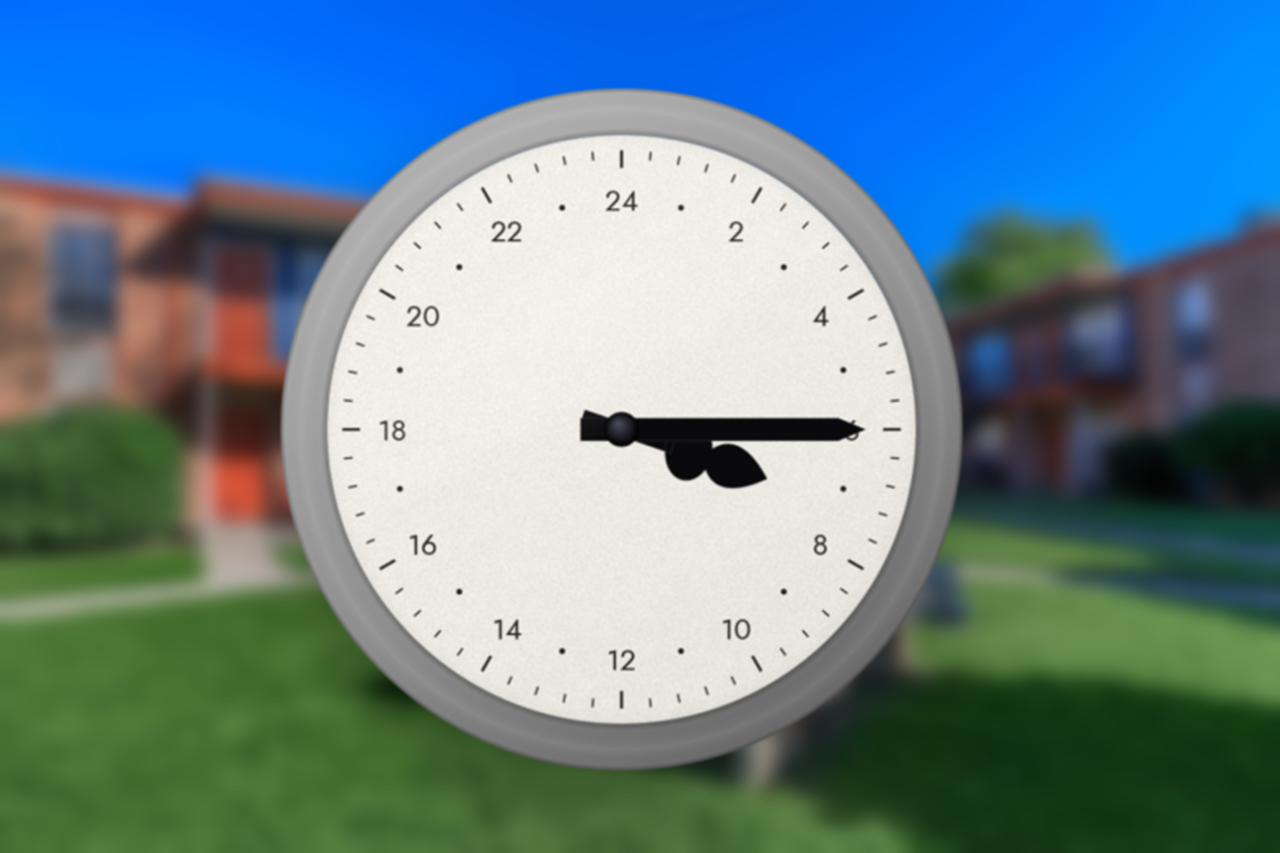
T07:15
